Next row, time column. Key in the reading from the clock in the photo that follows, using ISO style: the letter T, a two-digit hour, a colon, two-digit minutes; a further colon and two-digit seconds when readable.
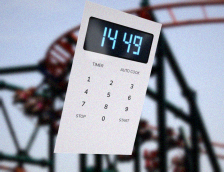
T14:49
